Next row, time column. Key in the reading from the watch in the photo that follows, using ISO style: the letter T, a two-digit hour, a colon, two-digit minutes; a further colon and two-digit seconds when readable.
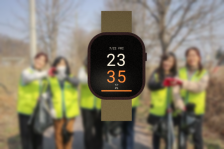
T23:35
